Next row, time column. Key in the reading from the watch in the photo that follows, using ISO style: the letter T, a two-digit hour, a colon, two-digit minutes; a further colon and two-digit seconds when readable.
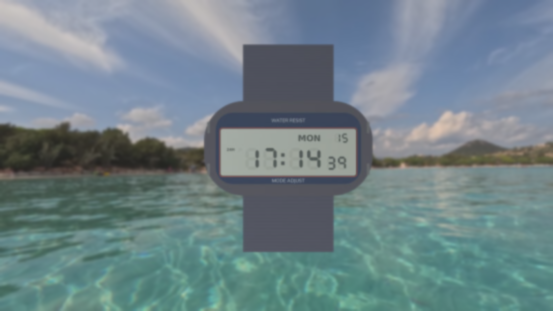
T17:14:39
